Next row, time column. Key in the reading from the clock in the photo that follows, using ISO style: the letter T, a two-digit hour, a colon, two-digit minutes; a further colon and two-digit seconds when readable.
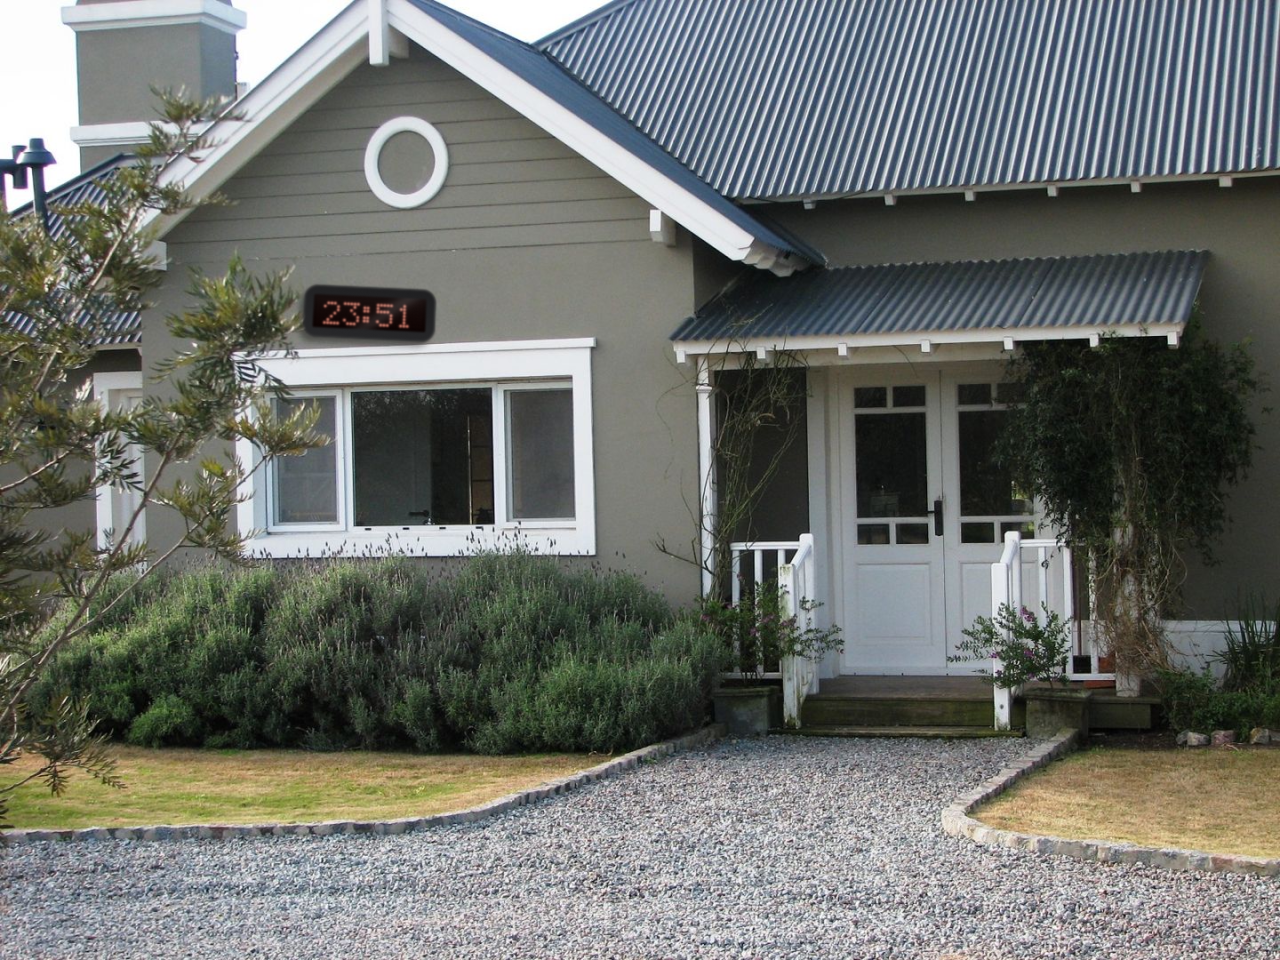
T23:51
